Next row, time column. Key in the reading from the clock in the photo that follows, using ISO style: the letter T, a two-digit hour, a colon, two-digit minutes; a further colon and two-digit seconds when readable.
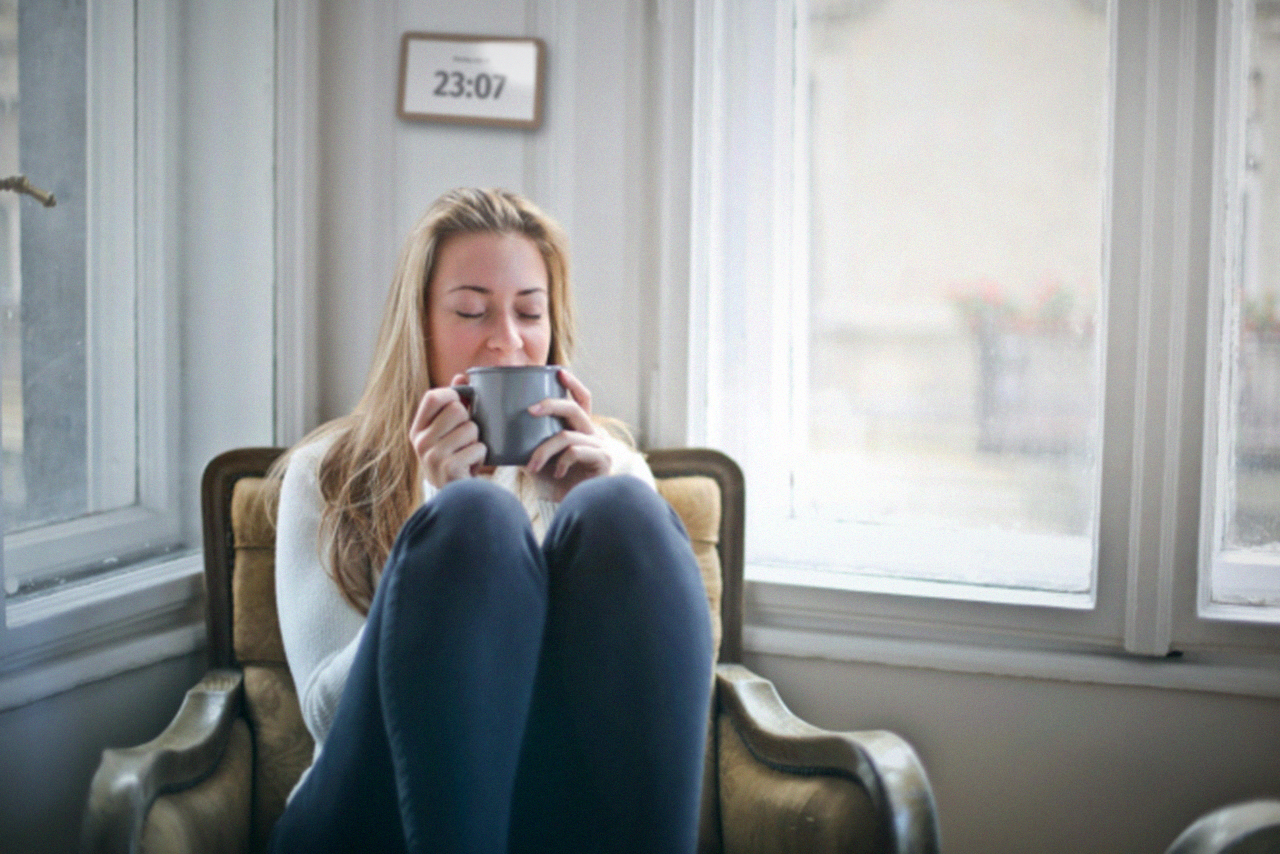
T23:07
